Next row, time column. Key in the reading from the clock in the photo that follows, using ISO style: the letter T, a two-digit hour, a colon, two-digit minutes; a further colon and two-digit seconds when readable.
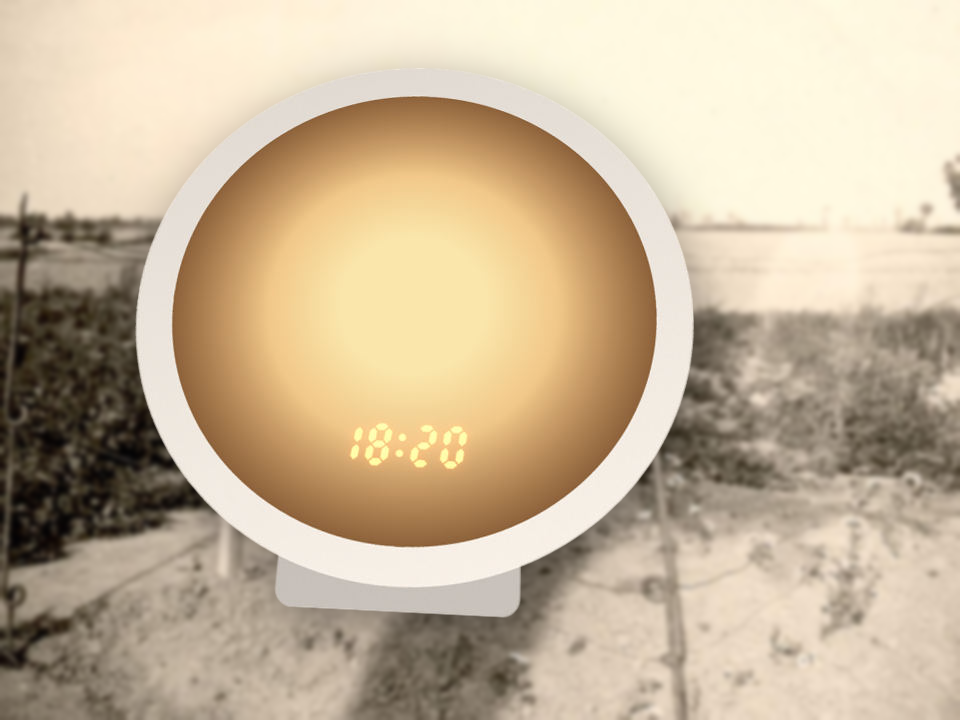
T18:20
